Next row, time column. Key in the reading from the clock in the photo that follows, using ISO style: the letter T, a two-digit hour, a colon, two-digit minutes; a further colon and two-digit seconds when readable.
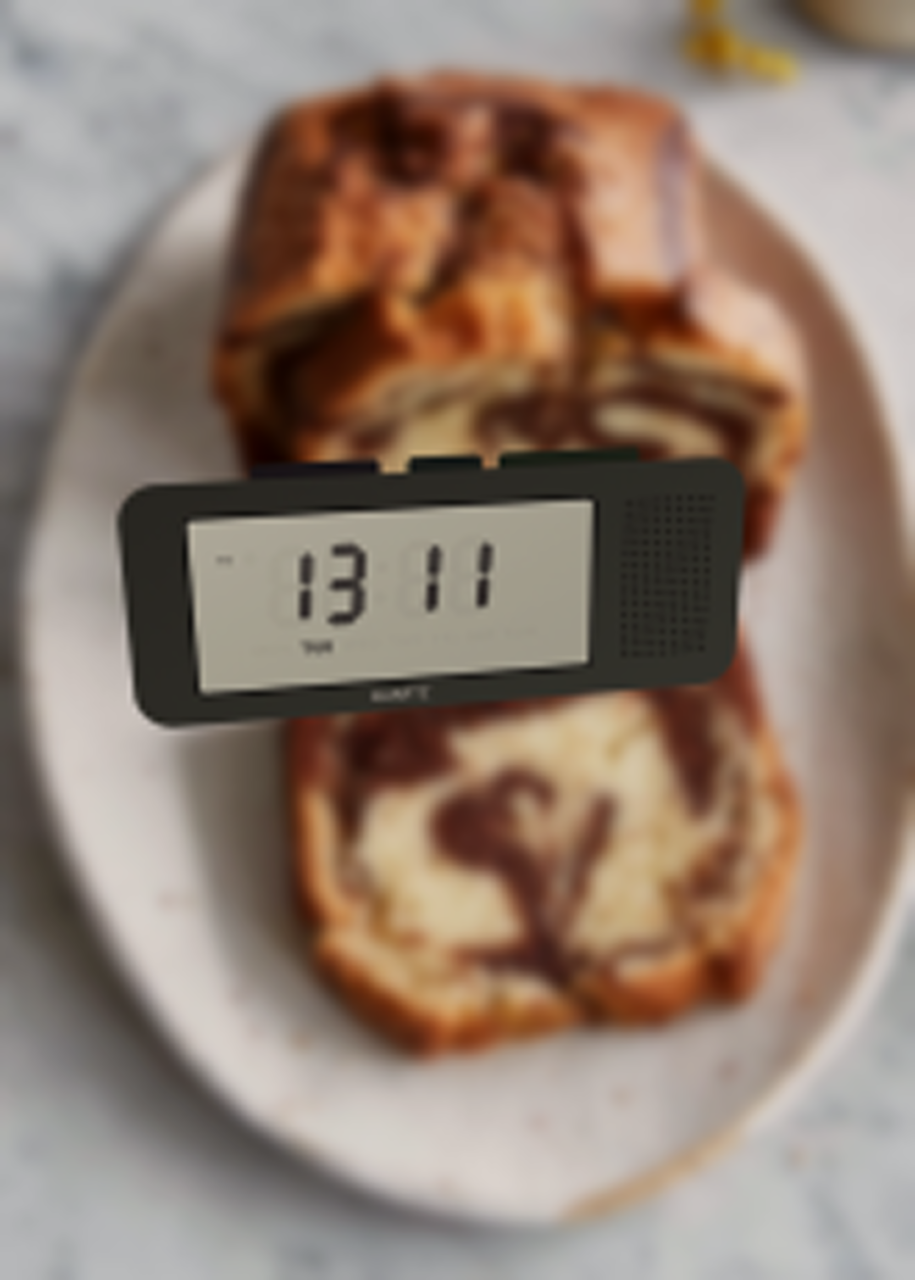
T13:11
